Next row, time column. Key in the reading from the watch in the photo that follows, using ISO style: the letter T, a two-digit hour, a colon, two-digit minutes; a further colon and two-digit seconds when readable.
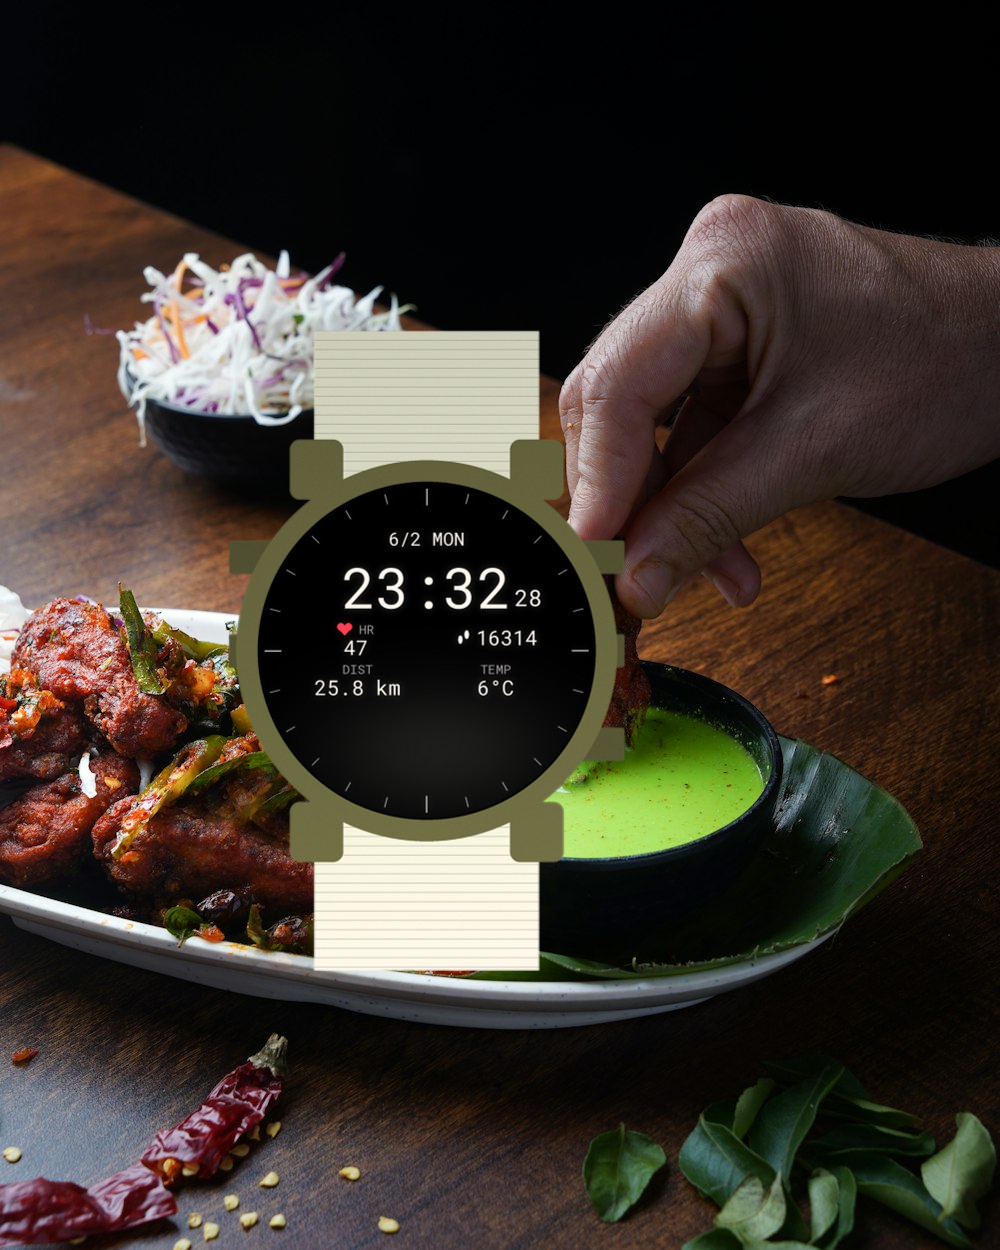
T23:32:28
